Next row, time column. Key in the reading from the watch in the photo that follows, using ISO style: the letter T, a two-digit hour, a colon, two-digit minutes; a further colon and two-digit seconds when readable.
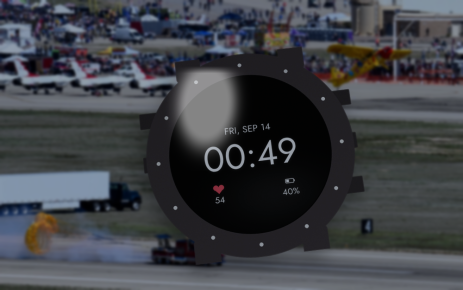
T00:49
